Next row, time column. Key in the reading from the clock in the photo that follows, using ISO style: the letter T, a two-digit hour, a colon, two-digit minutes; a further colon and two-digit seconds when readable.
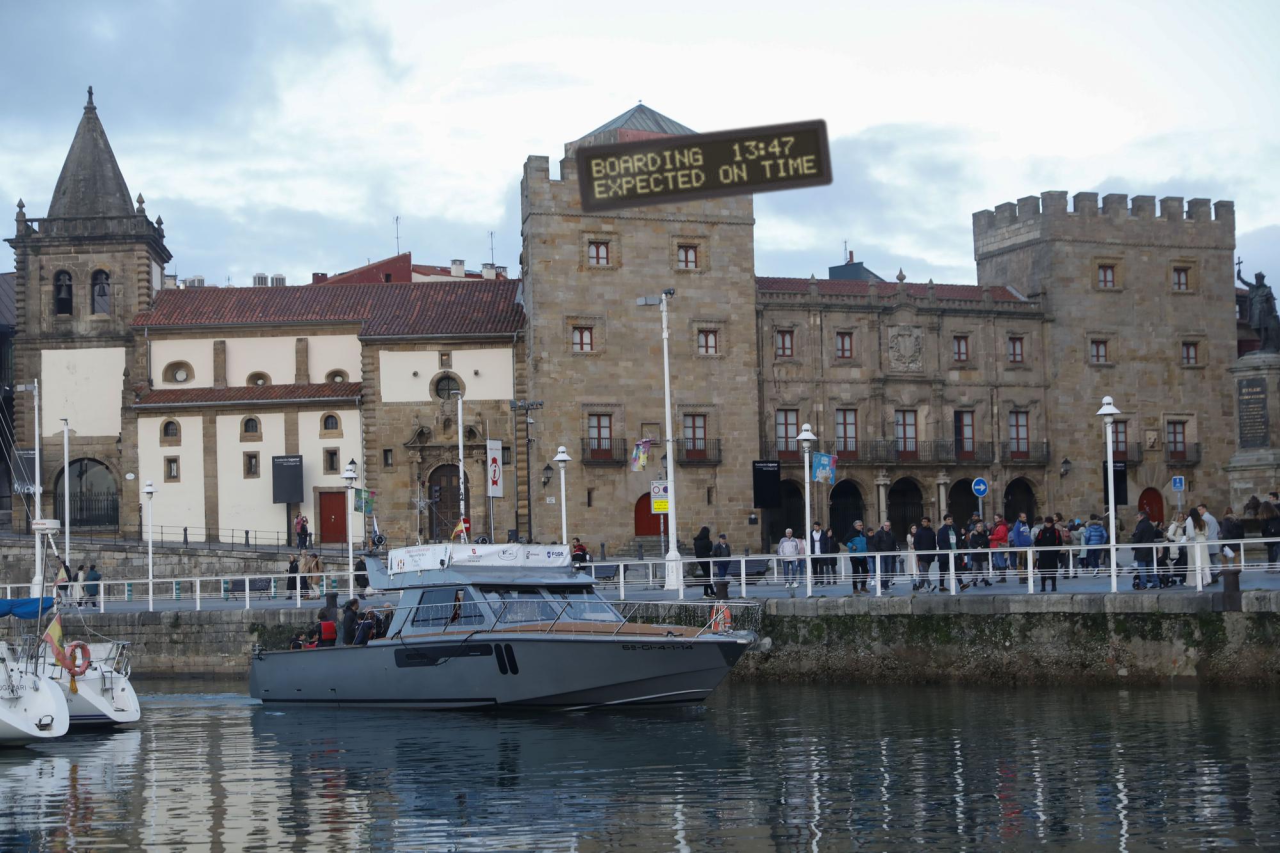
T13:47
